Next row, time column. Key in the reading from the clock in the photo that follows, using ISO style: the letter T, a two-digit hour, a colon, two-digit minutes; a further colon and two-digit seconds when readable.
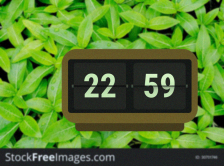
T22:59
